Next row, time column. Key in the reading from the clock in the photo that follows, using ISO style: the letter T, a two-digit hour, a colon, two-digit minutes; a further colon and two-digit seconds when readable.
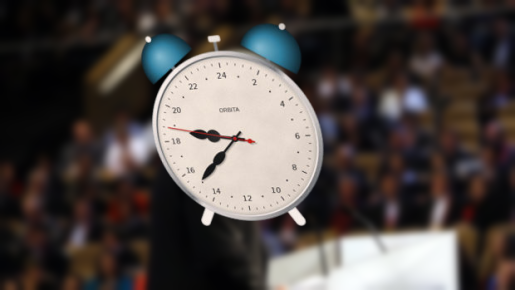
T18:37:47
